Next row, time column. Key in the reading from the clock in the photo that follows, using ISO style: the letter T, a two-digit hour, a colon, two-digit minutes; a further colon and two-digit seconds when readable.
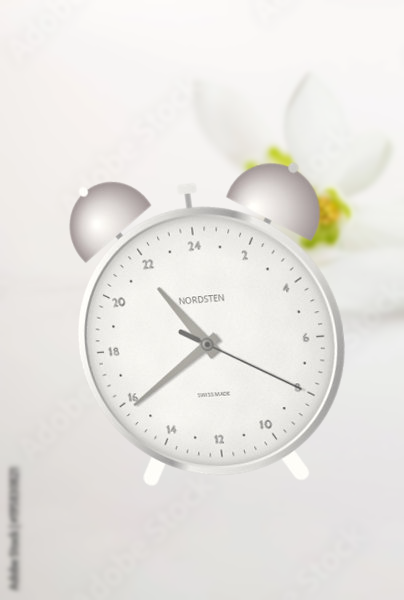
T21:39:20
